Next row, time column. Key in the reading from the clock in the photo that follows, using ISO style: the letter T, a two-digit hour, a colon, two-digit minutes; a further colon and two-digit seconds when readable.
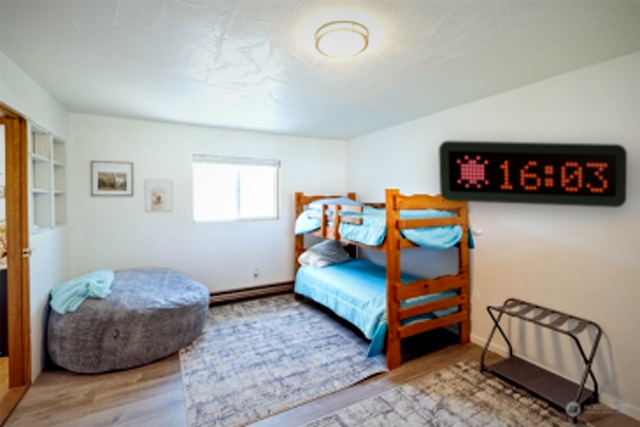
T16:03
